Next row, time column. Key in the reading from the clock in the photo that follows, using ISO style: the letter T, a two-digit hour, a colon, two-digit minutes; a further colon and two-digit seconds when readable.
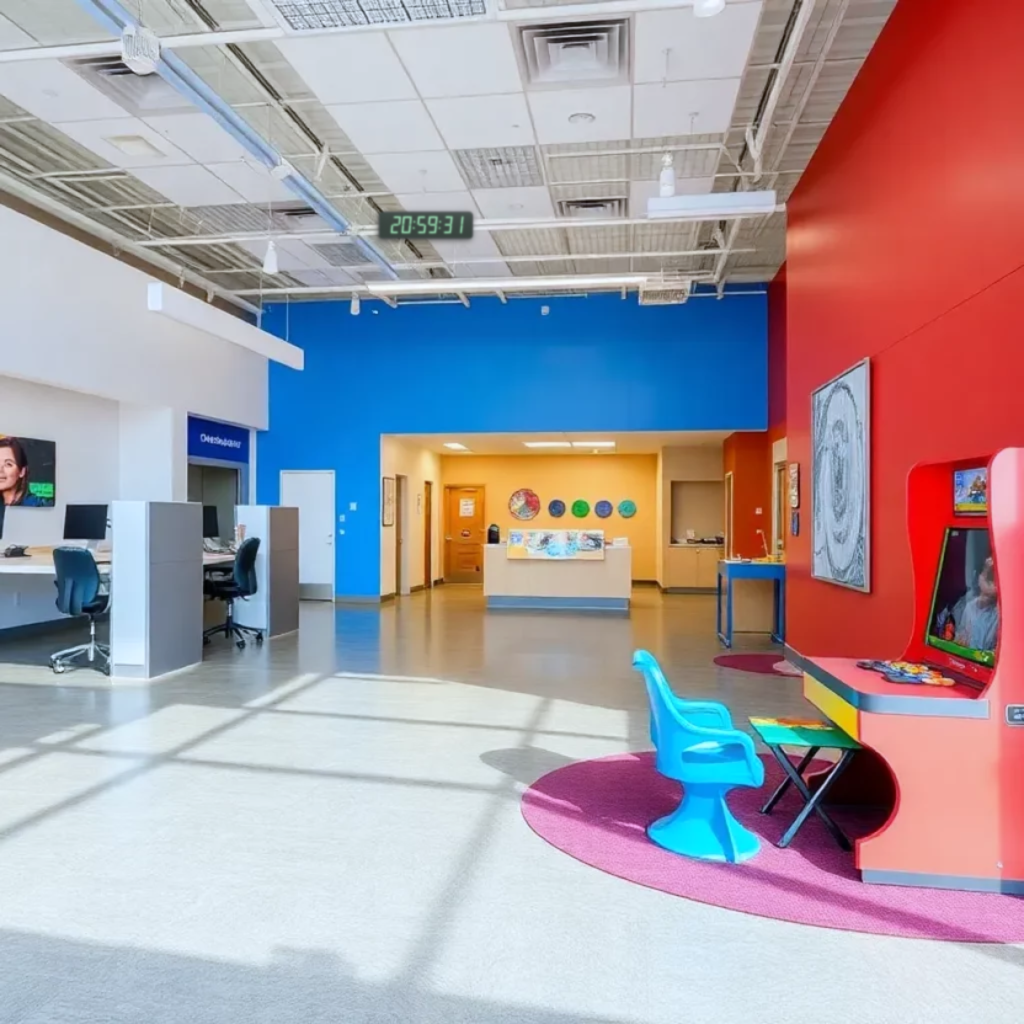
T20:59:31
